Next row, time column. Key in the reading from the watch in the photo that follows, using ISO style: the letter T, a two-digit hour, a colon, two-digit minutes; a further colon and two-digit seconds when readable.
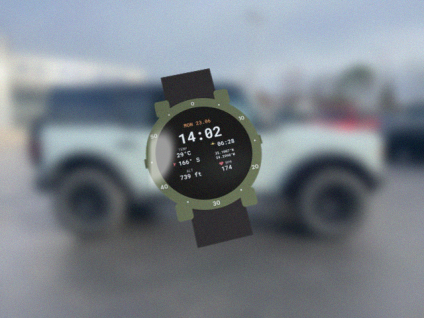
T14:02
